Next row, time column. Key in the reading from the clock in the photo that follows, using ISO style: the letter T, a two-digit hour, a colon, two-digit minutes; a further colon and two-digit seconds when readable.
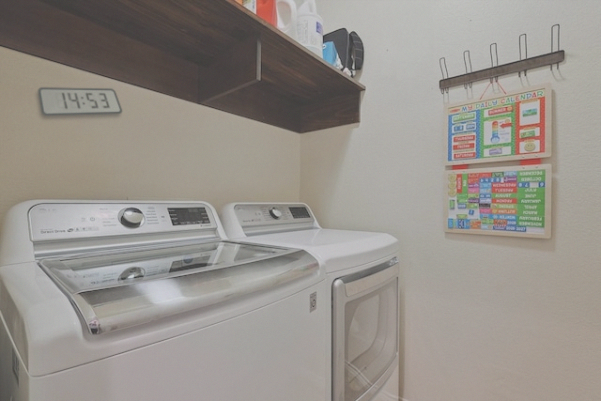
T14:53
